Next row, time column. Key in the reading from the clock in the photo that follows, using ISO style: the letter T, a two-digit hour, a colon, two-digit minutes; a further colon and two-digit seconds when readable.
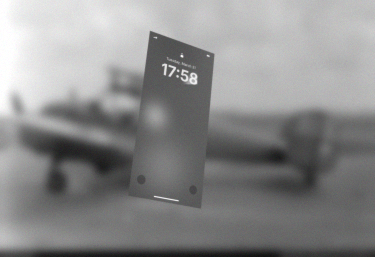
T17:58
